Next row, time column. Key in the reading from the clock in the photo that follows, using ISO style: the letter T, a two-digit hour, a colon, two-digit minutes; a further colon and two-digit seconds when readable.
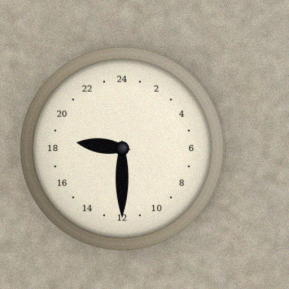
T18:30
